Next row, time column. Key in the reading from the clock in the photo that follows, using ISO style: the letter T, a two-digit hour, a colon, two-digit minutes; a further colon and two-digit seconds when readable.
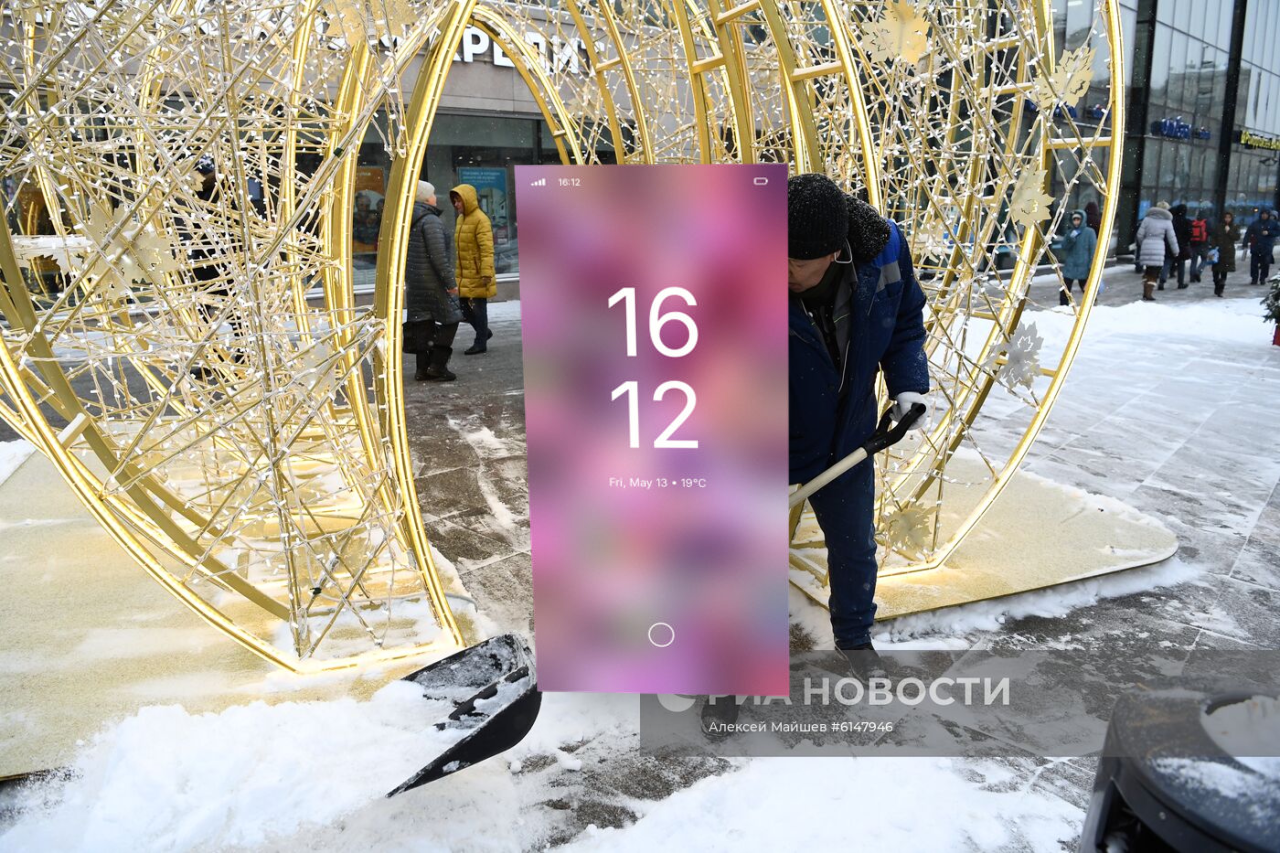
T16:12
